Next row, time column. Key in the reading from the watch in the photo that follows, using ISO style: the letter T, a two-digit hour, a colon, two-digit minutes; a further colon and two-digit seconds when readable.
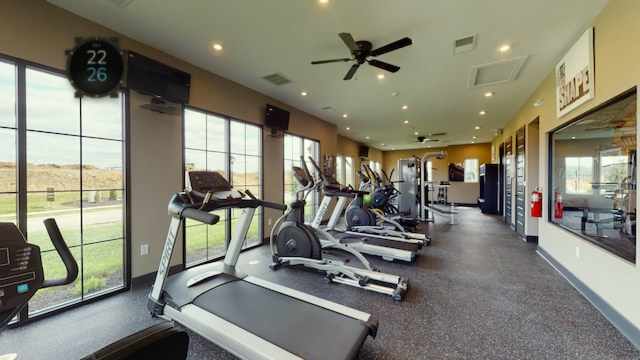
T22:26
